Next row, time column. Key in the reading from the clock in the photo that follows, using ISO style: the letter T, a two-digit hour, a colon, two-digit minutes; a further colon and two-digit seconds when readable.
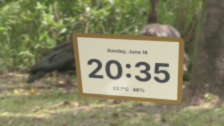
T20:35
